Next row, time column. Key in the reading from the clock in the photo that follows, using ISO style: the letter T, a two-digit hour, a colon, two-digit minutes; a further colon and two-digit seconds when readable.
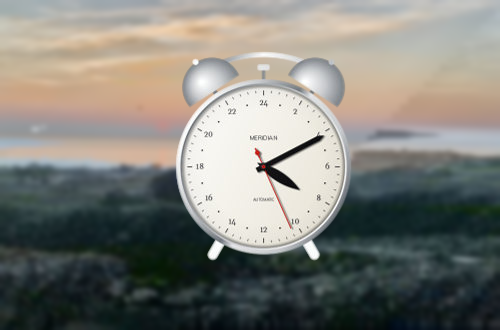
T08:10:26
